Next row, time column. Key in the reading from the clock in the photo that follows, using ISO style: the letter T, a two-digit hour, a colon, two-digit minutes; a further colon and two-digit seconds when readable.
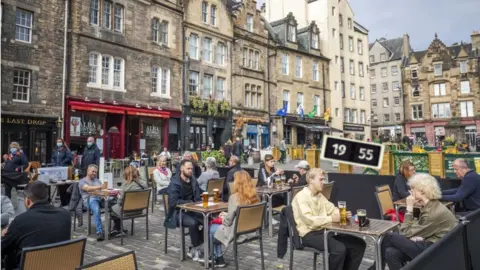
T19:55
